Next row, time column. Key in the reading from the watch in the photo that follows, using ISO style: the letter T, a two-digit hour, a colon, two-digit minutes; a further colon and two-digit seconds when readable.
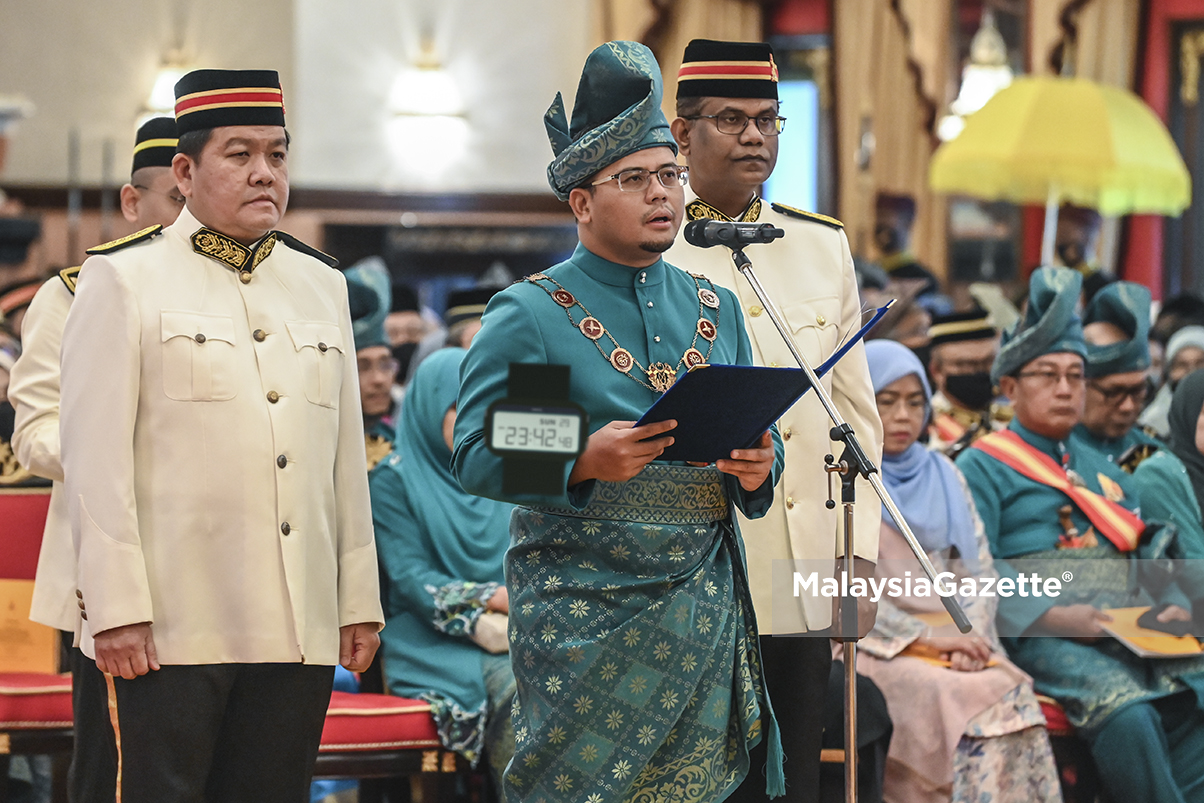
T23:42
